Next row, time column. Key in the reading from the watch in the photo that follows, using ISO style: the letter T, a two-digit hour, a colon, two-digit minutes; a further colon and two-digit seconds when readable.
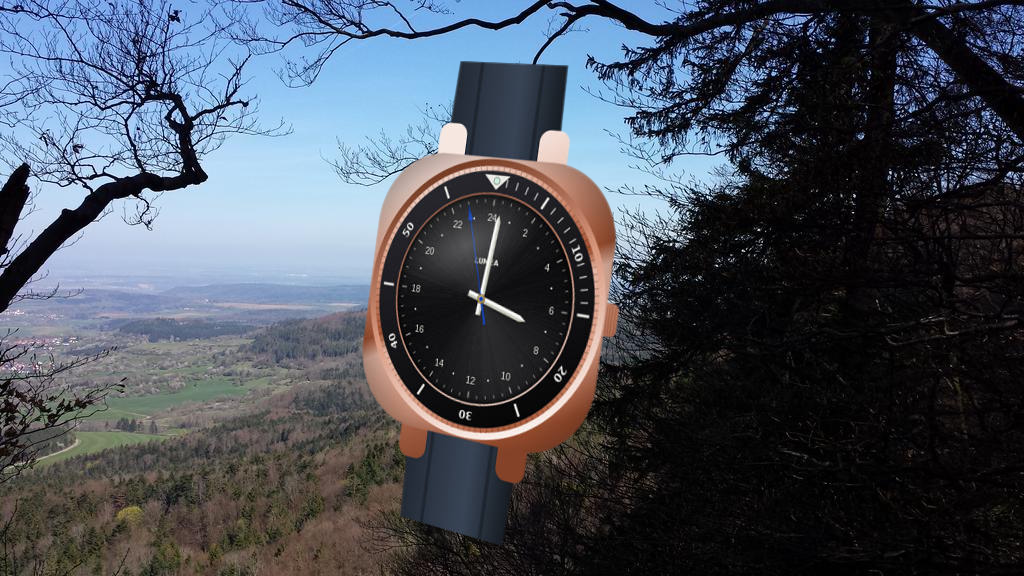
T07:00:57
